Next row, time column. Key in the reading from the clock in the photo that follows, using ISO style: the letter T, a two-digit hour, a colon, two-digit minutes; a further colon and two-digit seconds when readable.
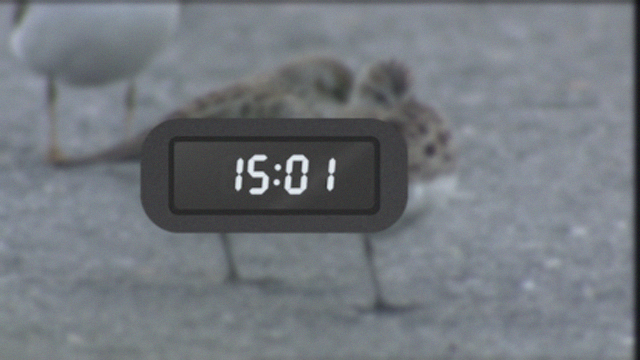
T15:01
